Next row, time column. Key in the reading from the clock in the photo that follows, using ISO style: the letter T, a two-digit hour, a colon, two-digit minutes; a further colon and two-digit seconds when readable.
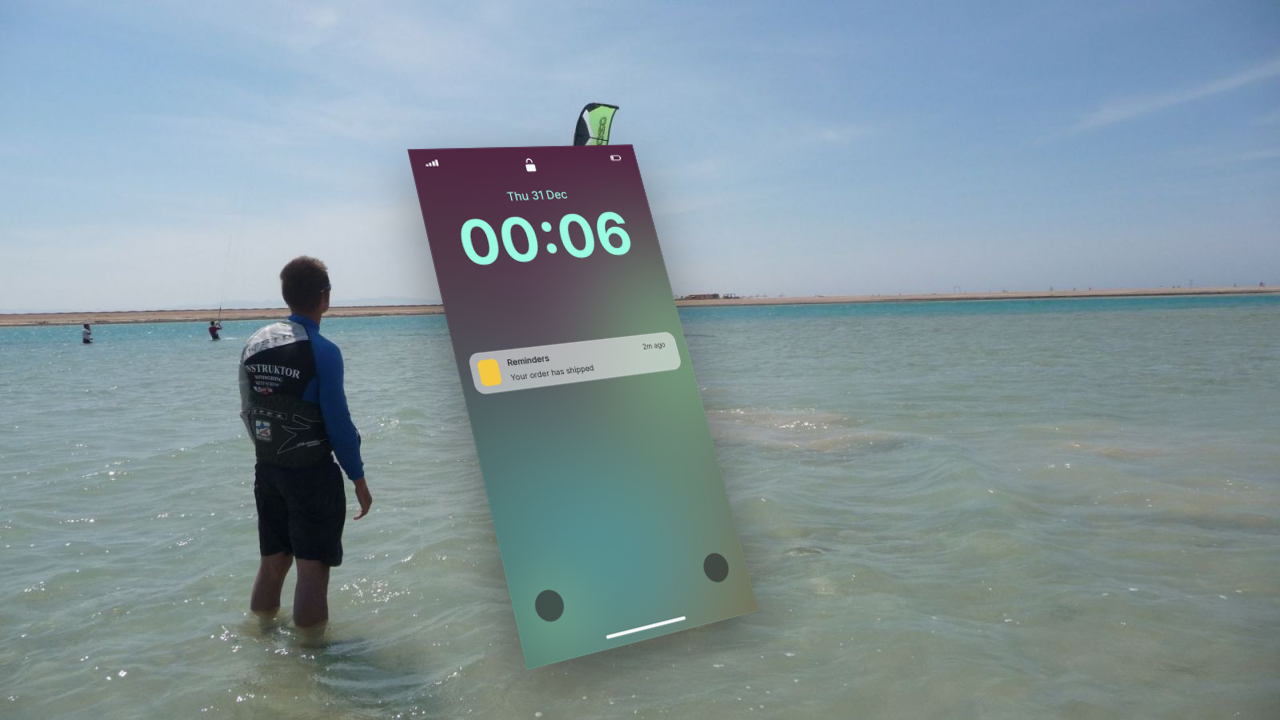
T00:06
